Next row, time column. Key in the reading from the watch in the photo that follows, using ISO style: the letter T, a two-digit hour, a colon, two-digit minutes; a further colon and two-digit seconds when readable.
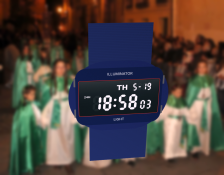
T18:58:03
